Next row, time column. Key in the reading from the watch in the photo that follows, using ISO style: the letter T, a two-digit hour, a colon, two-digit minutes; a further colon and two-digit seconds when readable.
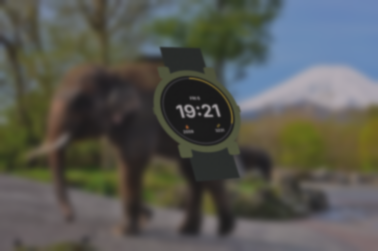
T19:21
